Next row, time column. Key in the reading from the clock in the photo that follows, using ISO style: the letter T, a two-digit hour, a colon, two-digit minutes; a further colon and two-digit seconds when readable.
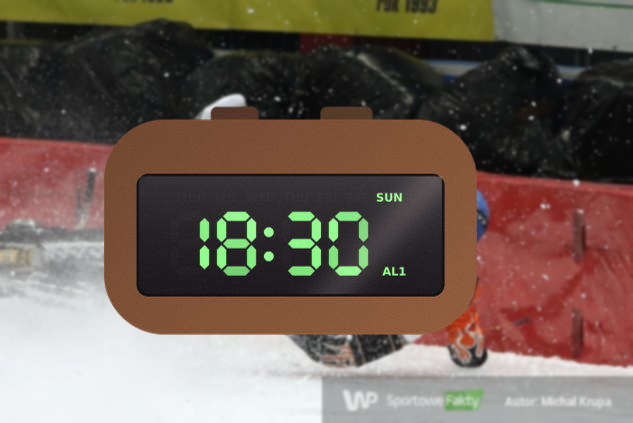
T18:30
